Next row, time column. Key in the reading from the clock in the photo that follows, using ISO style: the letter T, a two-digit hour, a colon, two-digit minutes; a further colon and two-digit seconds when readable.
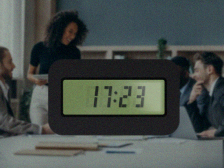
T17:23
